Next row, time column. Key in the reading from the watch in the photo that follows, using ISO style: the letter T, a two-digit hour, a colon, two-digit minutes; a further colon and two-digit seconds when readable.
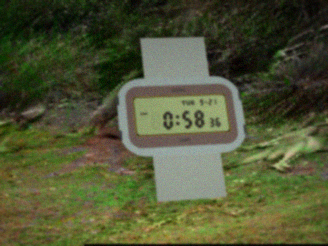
T00:58
